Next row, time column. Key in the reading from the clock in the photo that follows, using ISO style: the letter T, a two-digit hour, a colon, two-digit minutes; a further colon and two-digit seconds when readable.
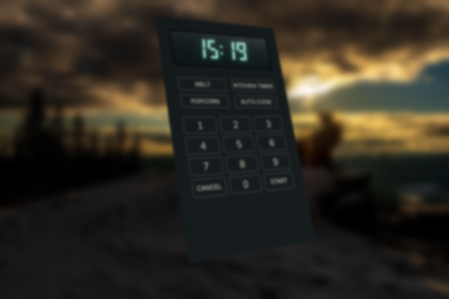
T15:19
